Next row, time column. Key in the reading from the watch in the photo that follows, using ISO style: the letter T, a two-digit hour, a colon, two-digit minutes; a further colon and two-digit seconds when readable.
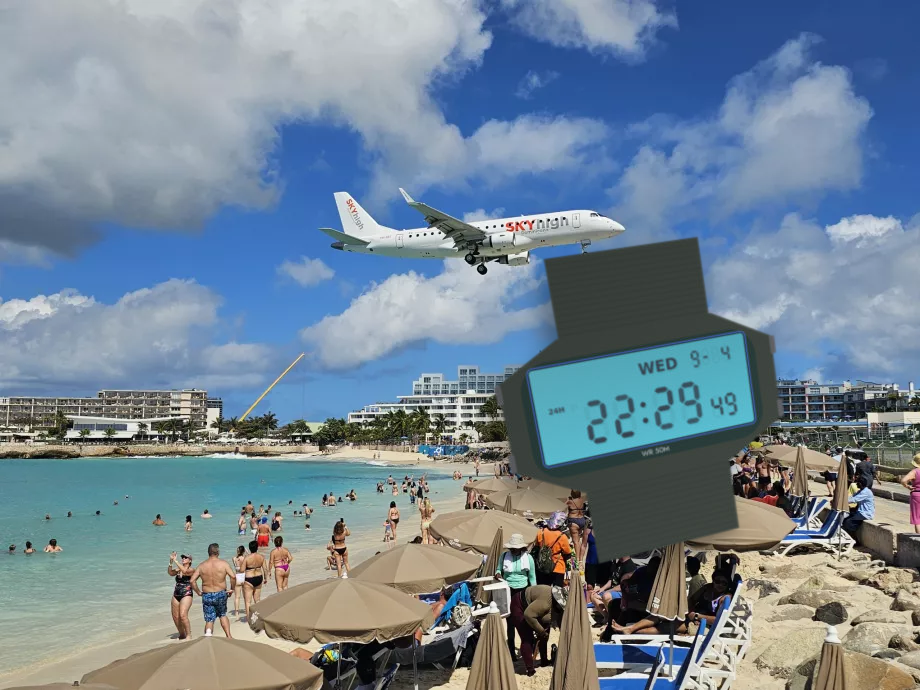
T22:29:49
